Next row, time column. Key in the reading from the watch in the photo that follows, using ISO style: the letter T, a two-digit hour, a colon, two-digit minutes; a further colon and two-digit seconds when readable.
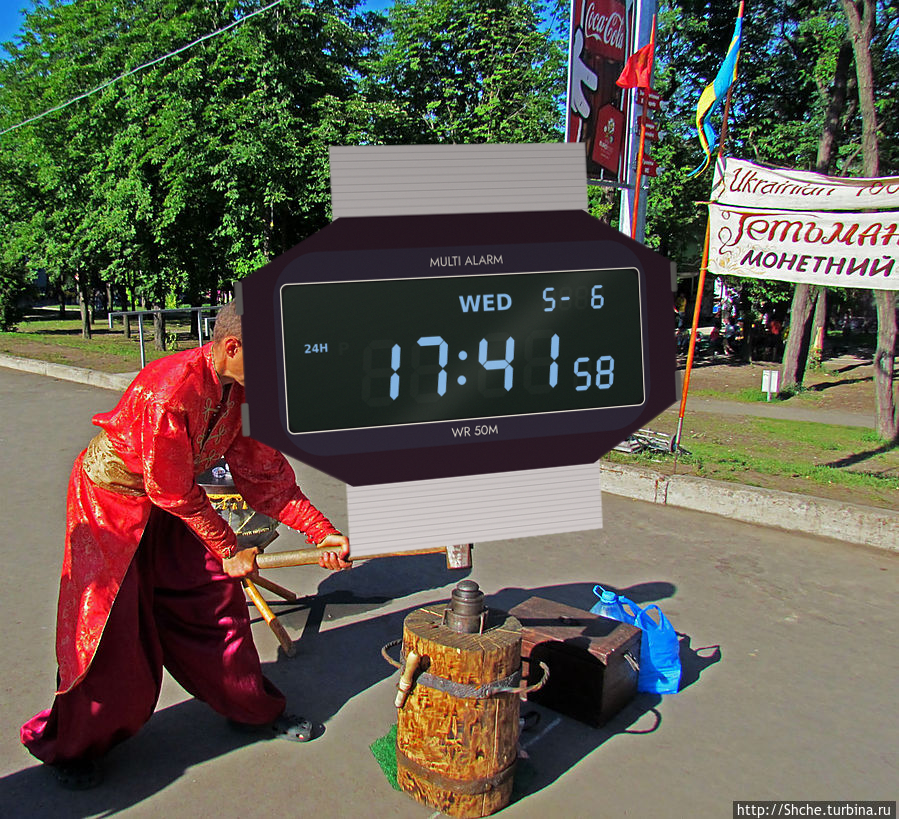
T17:41:58
